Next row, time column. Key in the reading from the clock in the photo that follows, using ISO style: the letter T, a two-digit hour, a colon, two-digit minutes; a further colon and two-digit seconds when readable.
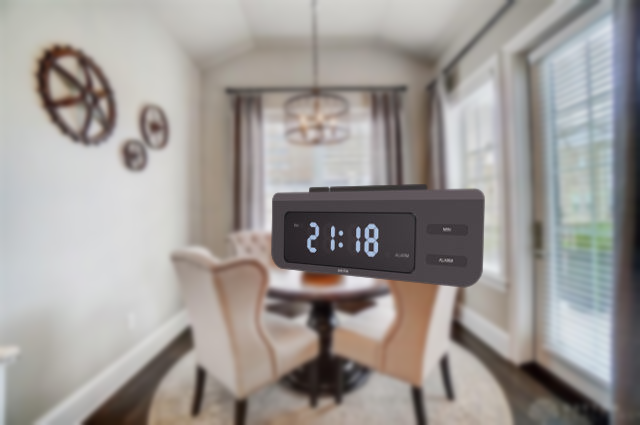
T21:18
